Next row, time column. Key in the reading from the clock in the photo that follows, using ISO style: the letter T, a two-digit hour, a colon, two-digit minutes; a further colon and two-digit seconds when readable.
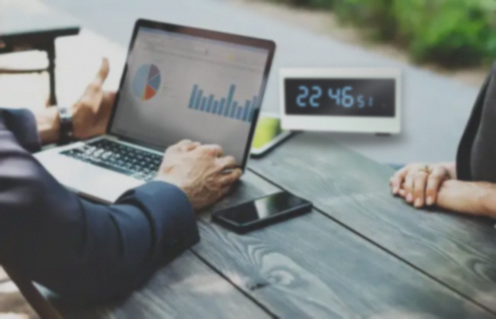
T22:46
